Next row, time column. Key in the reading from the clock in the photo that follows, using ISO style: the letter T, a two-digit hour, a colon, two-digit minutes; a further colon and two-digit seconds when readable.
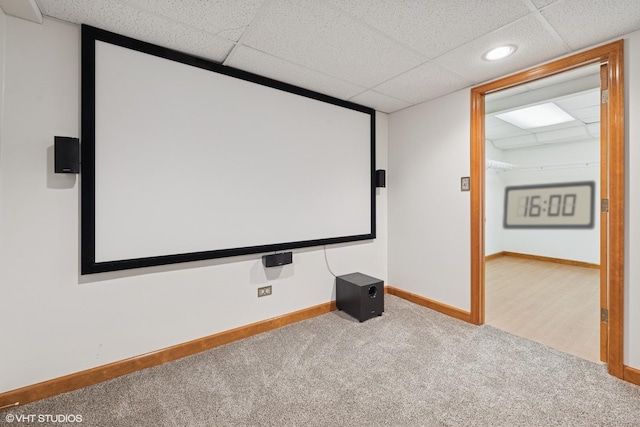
T16:00
